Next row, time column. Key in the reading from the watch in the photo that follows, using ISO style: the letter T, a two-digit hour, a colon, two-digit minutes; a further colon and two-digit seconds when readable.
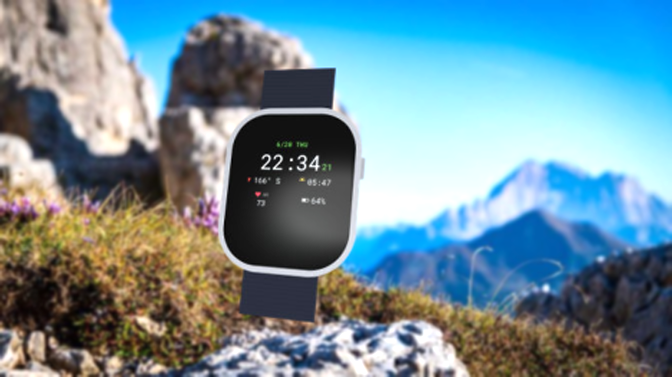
T22:34
